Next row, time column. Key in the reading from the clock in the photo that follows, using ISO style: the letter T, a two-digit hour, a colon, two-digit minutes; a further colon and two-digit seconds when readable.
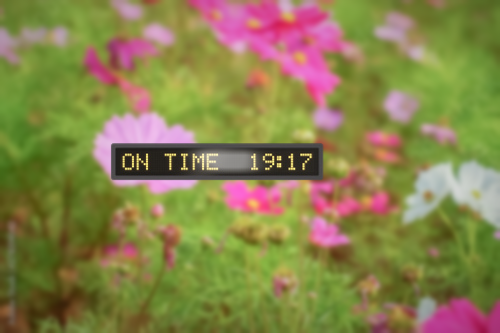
T19:17
